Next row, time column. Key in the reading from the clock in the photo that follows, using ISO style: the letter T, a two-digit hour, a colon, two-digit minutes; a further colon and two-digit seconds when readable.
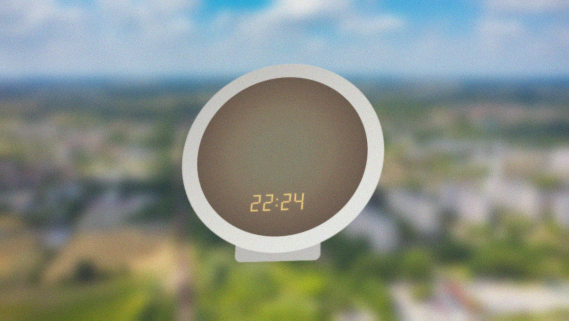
T22:24
